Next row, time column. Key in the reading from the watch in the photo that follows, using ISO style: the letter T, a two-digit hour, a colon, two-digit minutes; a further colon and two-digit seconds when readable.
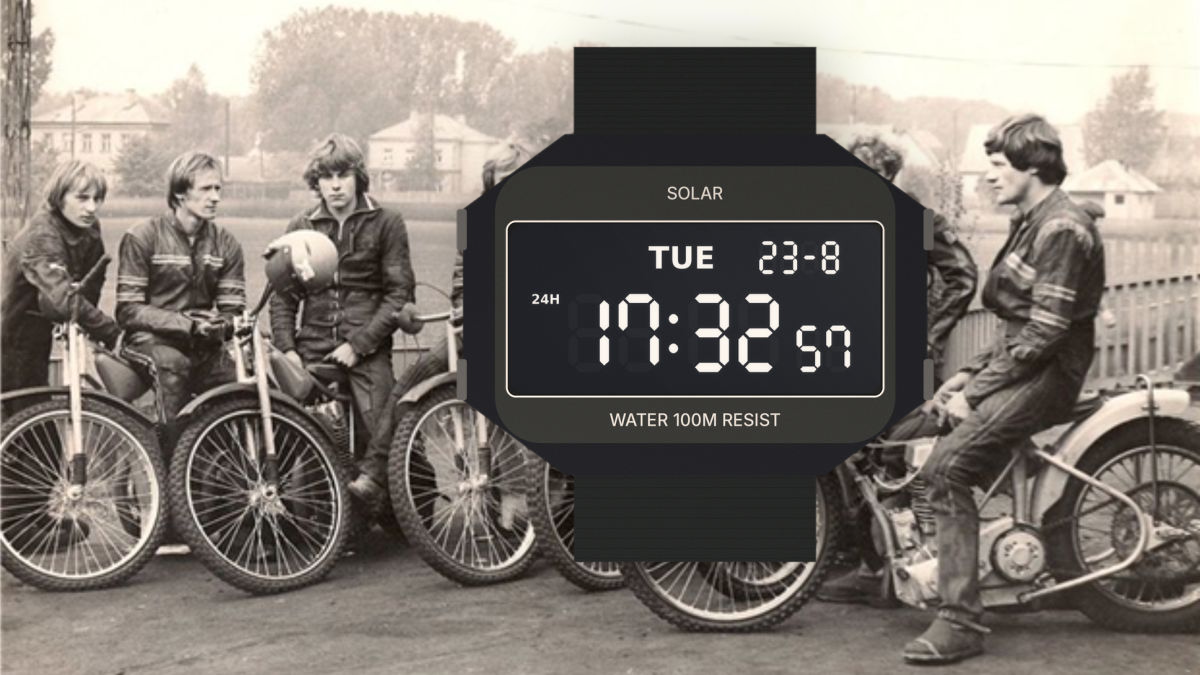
T17:32:57
